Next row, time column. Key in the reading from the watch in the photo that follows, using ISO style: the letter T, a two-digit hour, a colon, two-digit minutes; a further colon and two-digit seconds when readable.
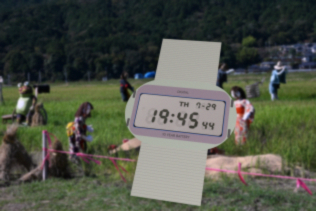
T19:45
